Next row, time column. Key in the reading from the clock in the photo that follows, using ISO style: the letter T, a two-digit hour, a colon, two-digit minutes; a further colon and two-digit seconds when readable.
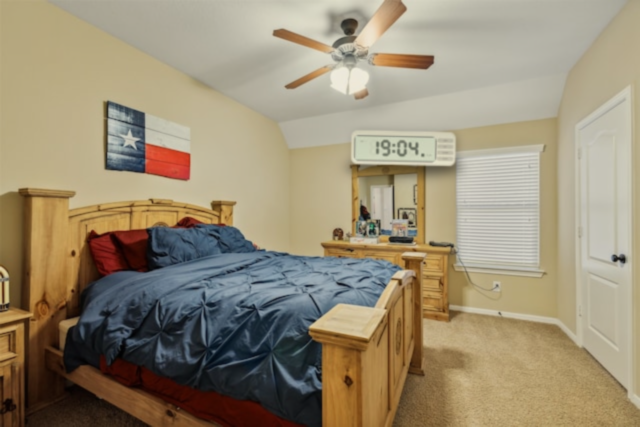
T19:04
